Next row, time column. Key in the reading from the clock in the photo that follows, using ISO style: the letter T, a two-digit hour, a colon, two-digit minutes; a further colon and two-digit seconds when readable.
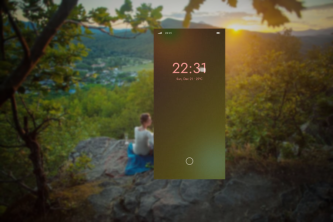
T22:31
